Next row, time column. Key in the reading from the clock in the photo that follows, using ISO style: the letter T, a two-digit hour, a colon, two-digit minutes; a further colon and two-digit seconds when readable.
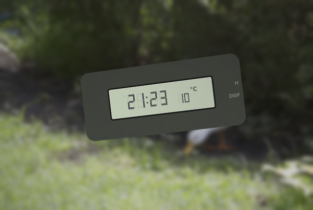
T21:23
